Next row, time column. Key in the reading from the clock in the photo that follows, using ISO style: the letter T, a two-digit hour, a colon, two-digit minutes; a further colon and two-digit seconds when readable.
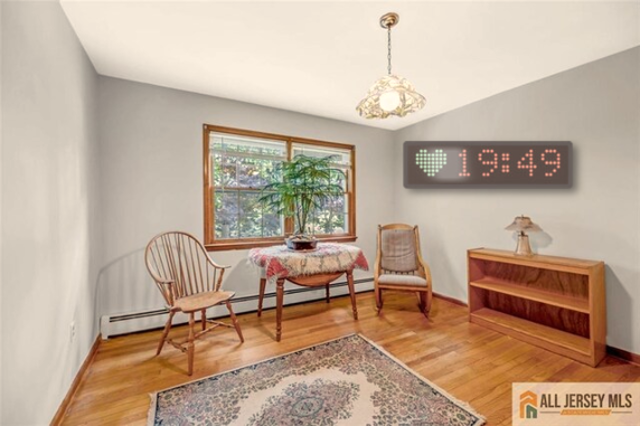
T19:49
